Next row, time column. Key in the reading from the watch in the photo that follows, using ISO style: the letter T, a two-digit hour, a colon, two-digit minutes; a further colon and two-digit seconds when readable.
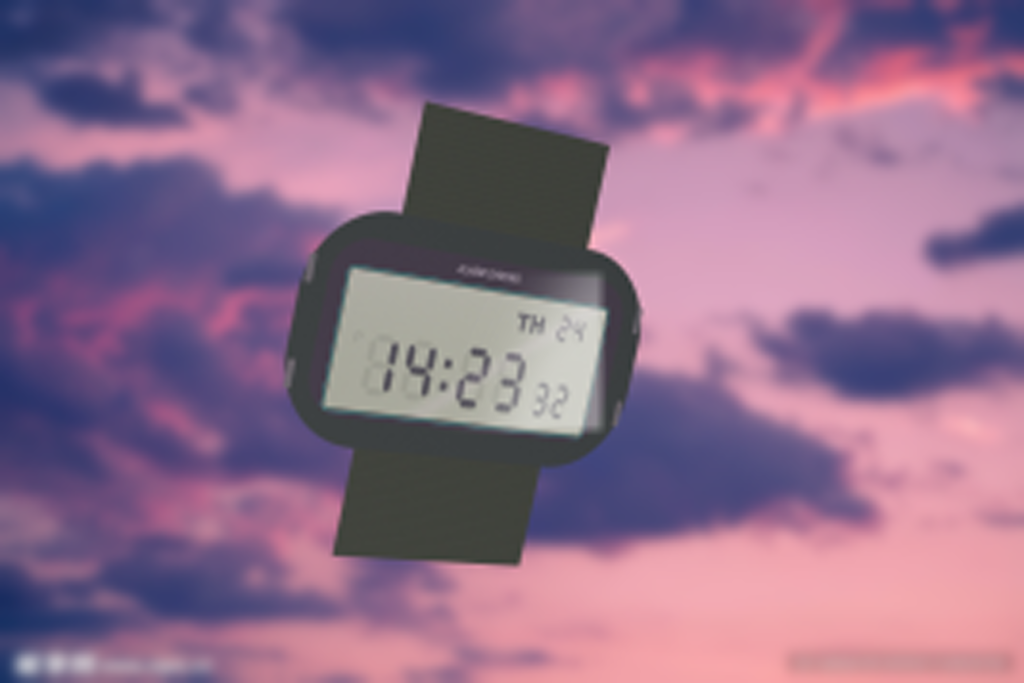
T14:23:32
